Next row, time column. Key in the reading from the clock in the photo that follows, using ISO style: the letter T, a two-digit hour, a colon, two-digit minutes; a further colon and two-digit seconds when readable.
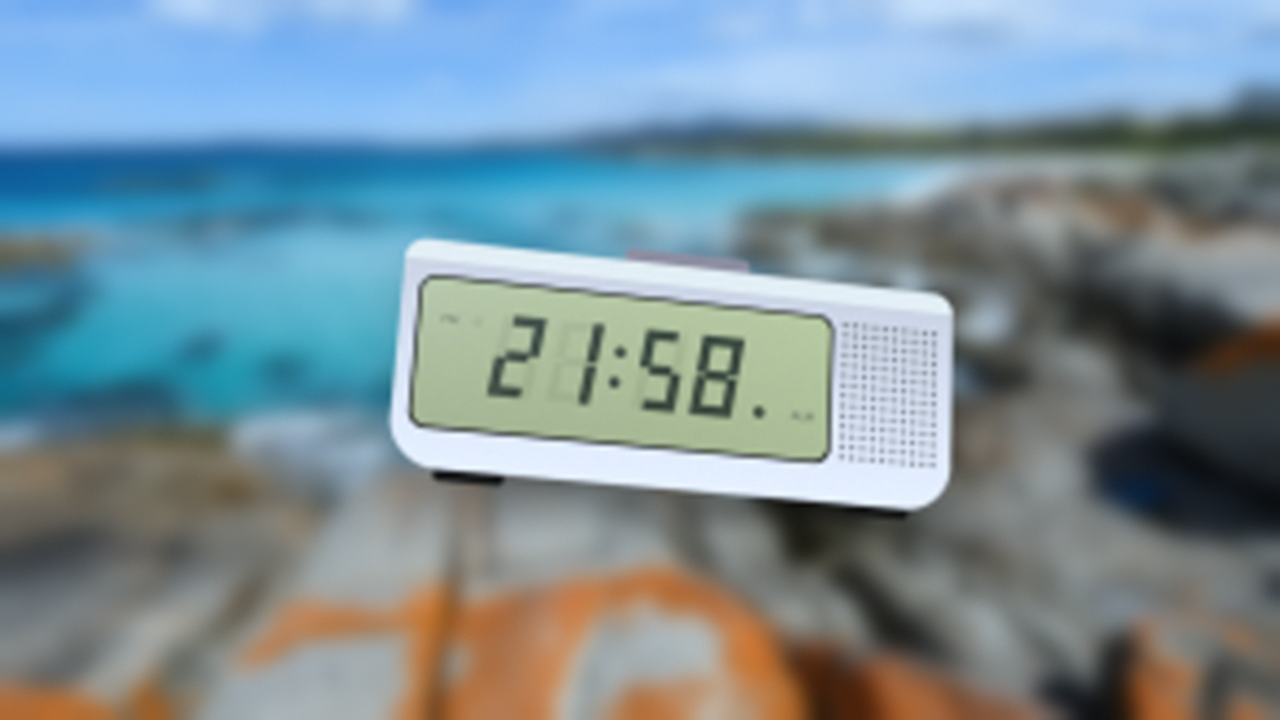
T21:58
